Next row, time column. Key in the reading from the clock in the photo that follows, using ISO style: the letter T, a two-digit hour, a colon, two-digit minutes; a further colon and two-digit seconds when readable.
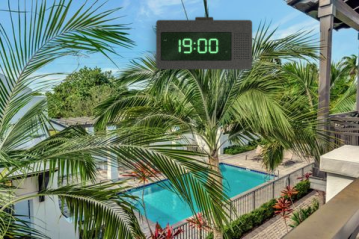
T19:00
